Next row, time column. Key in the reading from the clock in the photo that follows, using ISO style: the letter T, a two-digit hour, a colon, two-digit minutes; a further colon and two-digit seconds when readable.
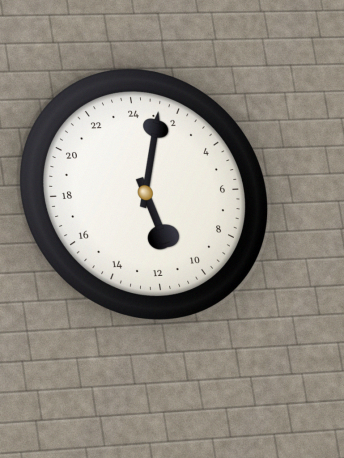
T11:03
